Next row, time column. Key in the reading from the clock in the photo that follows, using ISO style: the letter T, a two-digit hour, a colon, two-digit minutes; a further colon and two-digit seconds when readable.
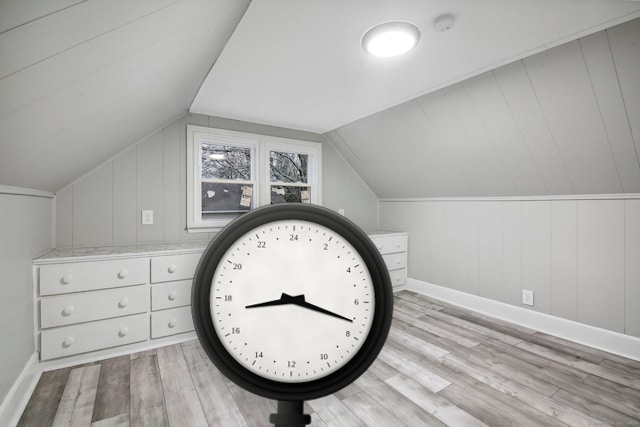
T17:18
